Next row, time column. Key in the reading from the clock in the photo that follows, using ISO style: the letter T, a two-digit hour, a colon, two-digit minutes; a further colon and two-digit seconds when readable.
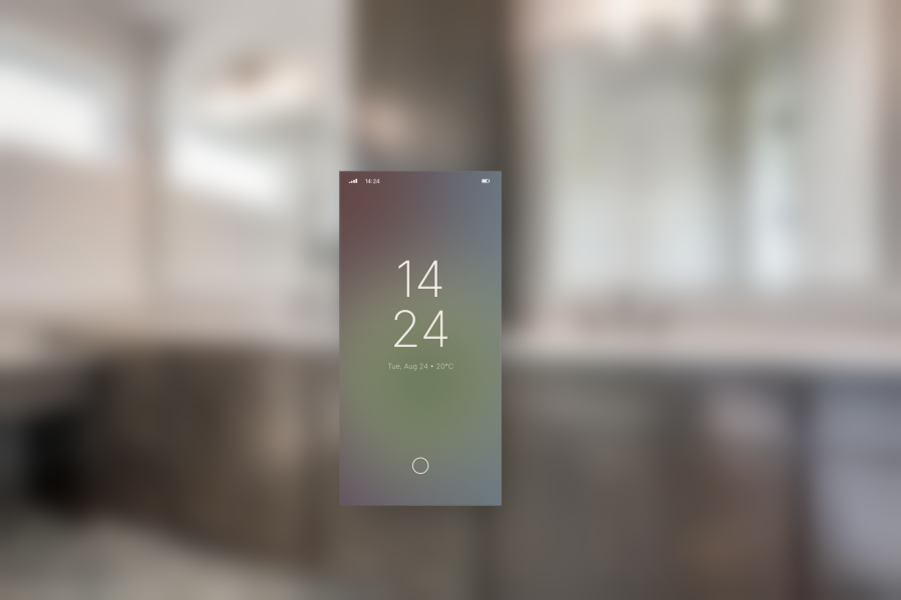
T14:24
